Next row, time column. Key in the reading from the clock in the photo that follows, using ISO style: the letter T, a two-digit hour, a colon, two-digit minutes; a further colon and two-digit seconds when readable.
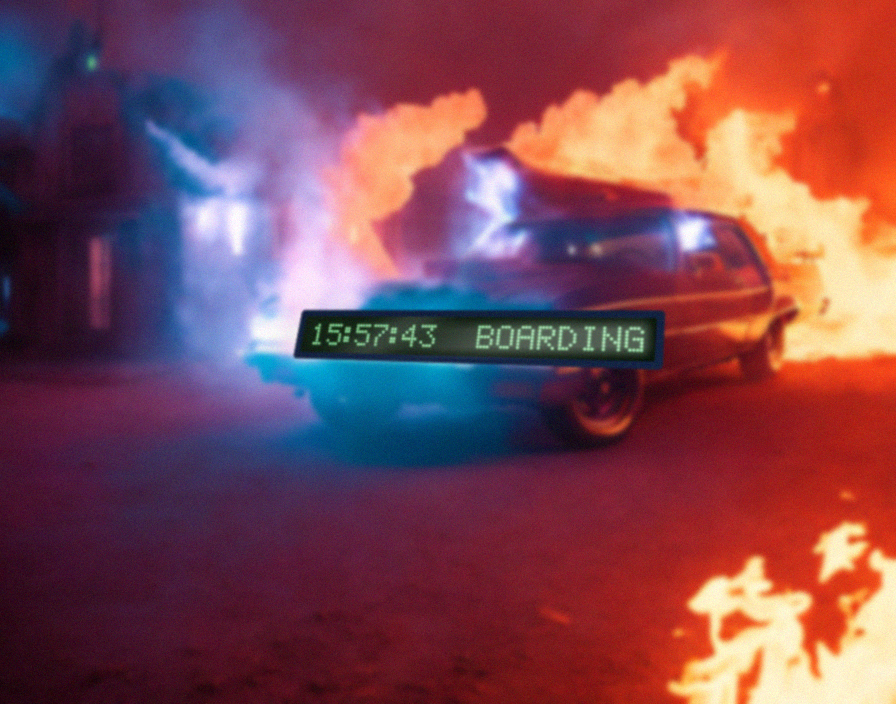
T15:57:43
